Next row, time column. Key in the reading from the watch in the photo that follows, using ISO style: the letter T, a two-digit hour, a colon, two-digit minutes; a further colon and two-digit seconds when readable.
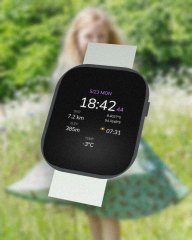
T18:42
